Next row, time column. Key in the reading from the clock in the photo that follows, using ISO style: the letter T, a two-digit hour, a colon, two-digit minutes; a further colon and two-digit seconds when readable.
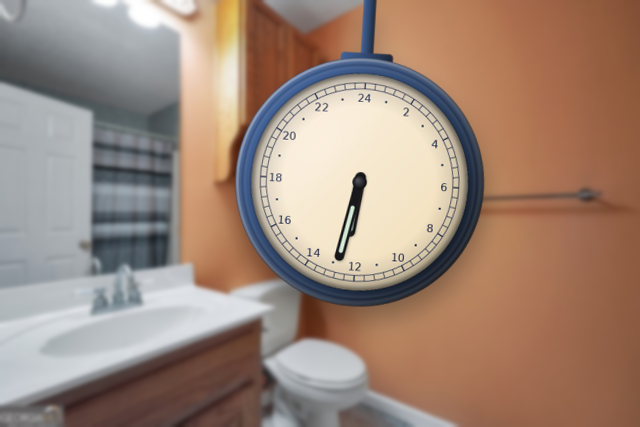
T12:32
